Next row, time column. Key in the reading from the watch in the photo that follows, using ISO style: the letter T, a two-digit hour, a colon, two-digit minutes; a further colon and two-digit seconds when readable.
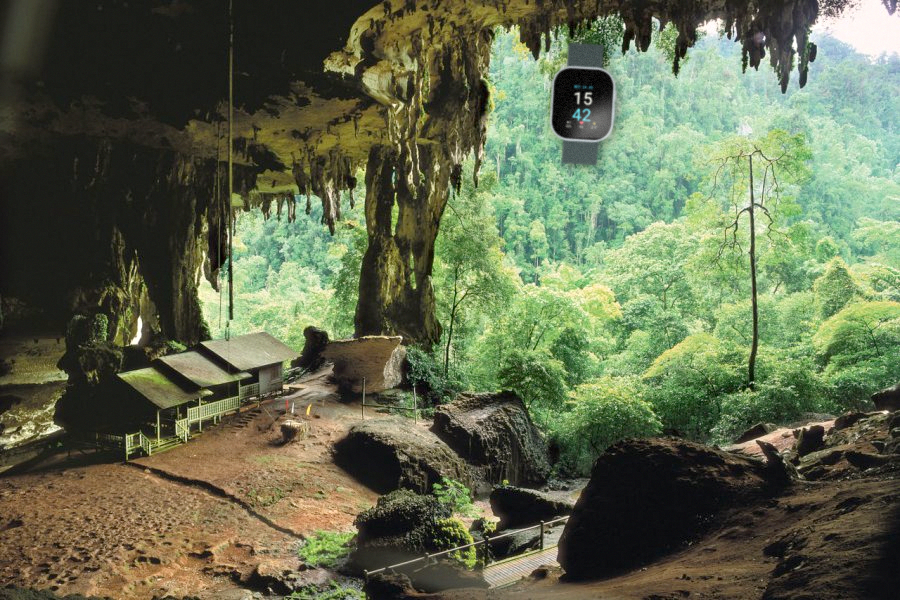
T15:42
